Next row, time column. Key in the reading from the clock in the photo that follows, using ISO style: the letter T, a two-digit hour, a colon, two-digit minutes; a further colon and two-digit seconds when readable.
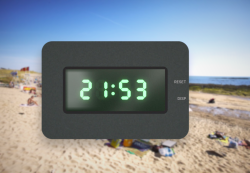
T21:53
